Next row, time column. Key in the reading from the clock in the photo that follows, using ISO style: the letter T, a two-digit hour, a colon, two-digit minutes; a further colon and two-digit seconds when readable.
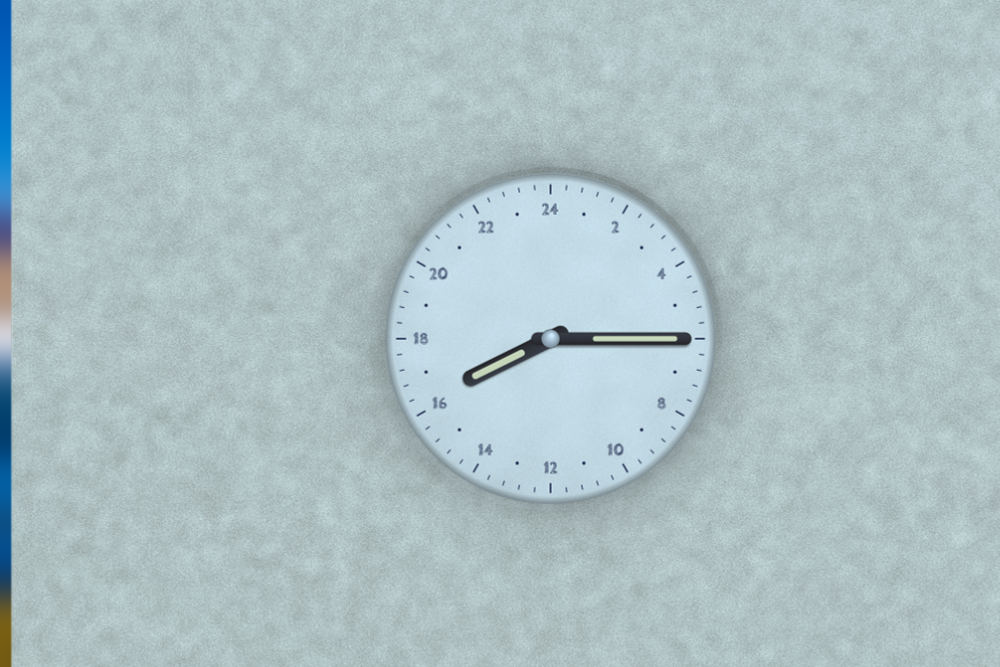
T16:15
